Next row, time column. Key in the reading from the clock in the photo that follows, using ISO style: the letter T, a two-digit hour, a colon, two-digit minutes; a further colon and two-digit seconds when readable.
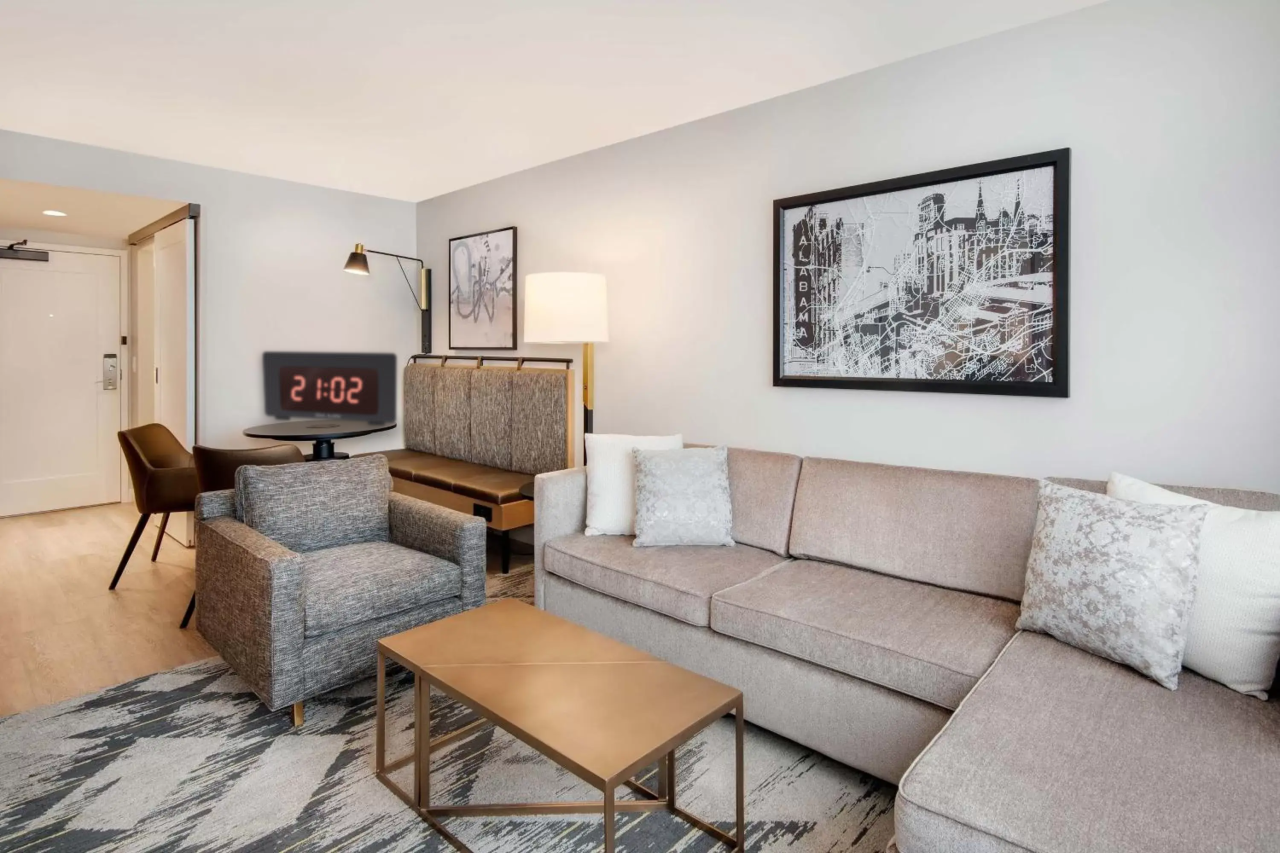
T21:02
